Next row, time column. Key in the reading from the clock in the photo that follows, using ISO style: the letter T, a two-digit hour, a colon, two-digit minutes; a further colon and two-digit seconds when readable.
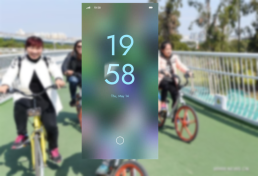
T19:58
